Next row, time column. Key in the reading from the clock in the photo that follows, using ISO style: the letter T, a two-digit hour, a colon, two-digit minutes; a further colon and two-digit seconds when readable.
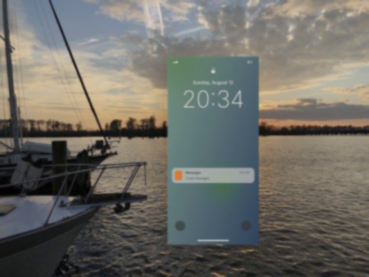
T20:34
